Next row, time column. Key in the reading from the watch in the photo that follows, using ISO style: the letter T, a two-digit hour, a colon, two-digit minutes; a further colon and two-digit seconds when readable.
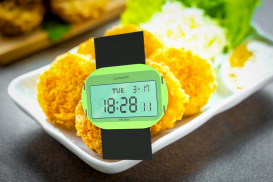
T18:28:11
